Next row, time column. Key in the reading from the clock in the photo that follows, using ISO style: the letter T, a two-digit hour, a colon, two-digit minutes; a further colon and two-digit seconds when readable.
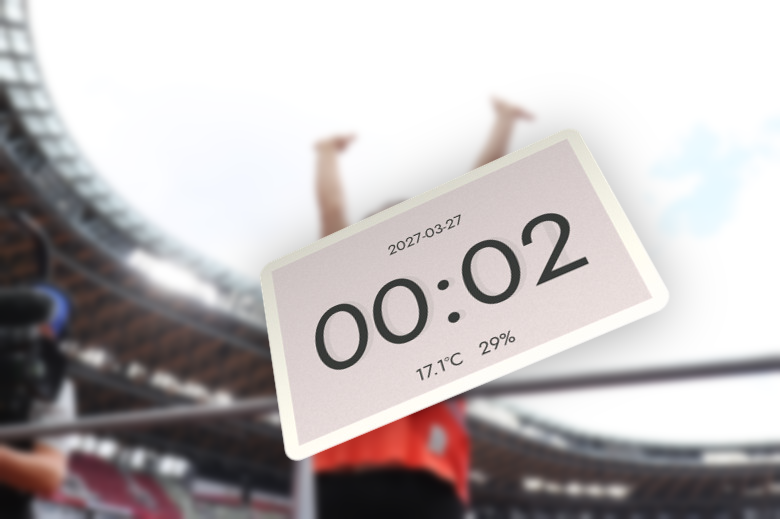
T00:02
